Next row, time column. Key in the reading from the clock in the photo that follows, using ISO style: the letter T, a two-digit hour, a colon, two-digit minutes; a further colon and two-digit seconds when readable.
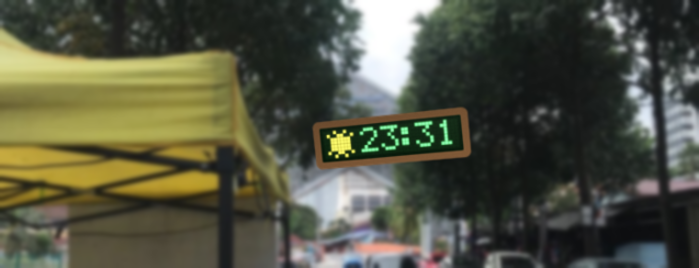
T23:31
